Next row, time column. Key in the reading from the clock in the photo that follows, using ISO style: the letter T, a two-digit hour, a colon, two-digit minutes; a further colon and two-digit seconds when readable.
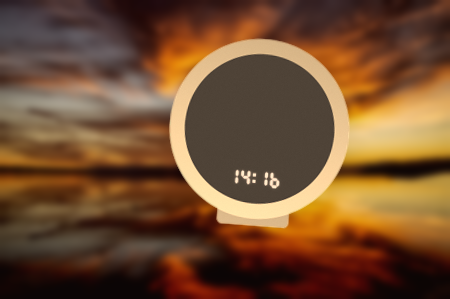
T14:16
